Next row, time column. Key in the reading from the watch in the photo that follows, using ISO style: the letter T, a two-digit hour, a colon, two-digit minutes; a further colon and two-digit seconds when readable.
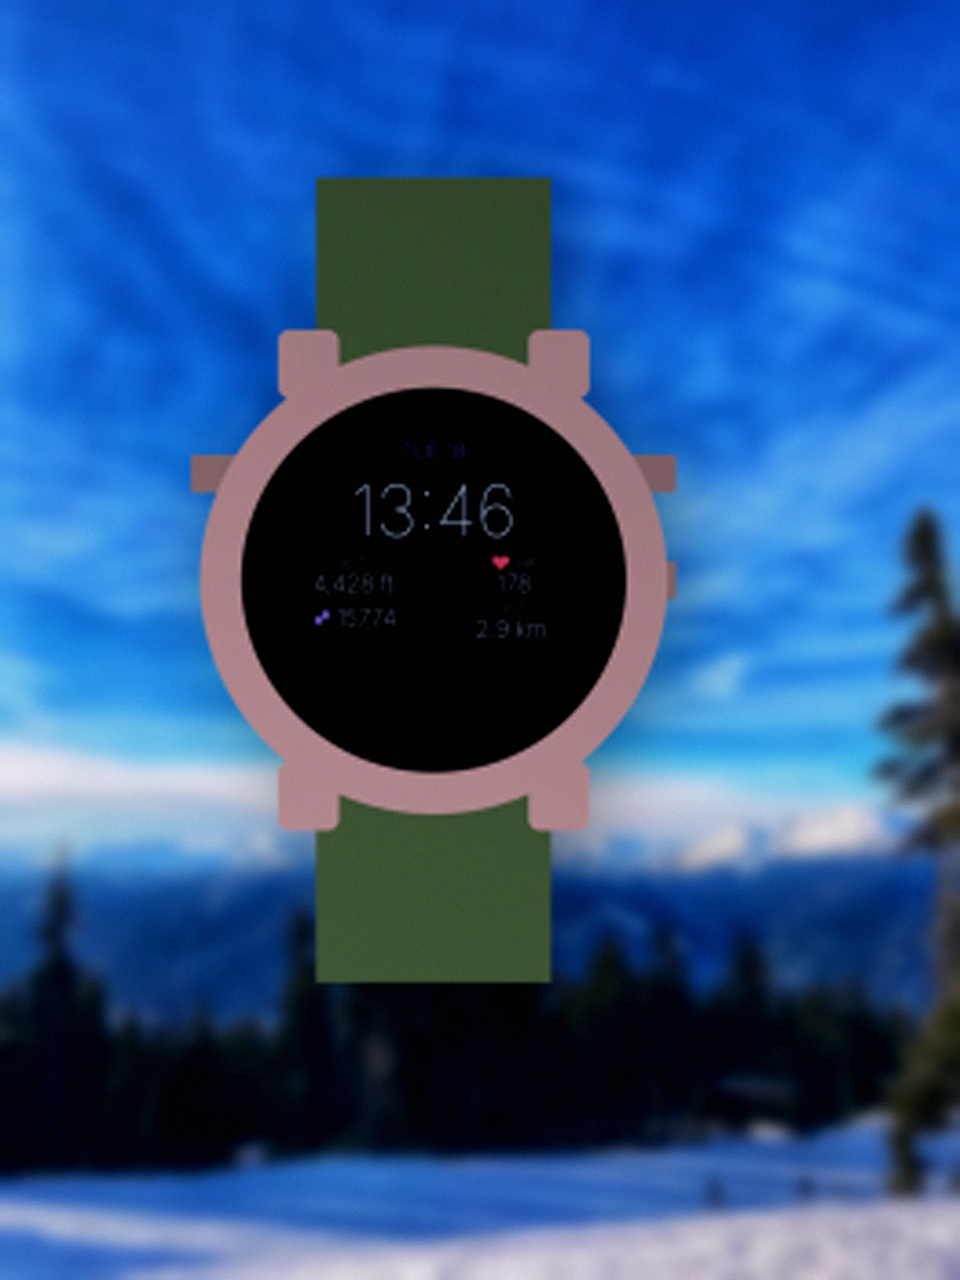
T13:46
